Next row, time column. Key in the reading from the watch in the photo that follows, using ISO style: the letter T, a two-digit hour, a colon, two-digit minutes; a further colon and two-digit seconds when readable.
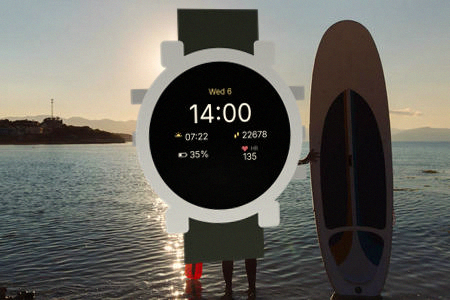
T14:00
